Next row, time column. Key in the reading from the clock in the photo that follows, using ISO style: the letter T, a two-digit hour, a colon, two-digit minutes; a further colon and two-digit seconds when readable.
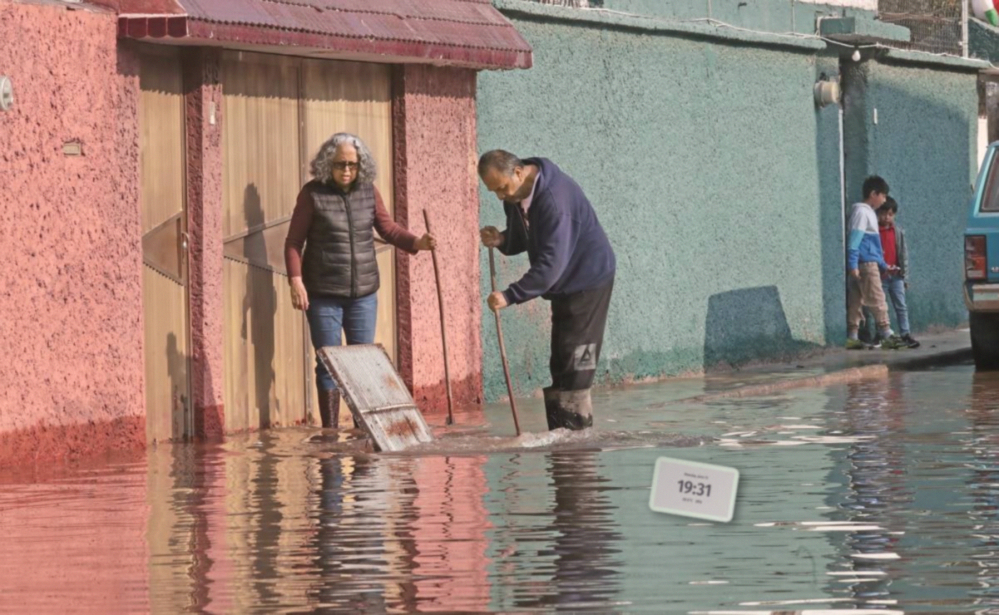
T19:31
